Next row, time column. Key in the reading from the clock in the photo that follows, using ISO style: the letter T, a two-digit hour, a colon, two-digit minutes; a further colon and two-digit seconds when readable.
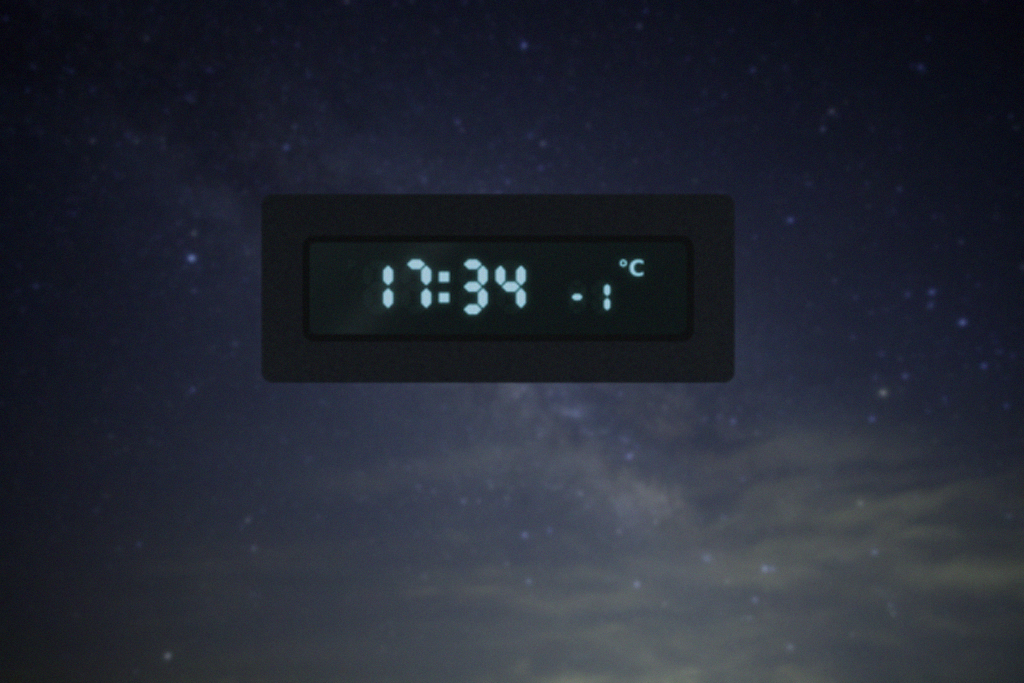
T17:34
